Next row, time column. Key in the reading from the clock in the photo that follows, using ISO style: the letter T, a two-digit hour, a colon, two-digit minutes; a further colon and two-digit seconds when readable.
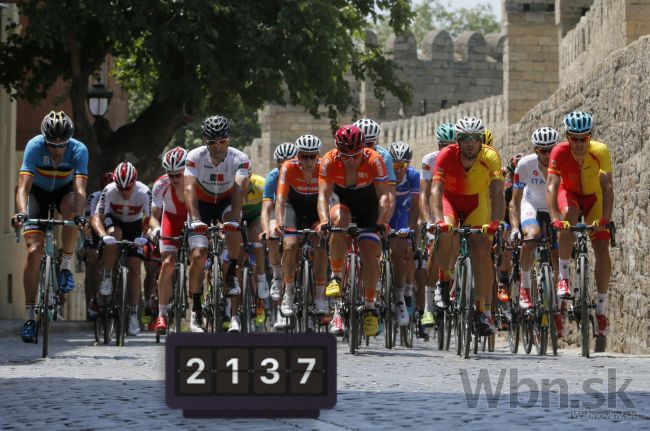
T21:37
